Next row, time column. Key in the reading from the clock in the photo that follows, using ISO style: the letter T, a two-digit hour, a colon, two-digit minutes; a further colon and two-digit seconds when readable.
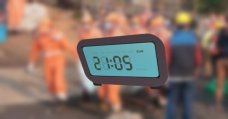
T21:05
